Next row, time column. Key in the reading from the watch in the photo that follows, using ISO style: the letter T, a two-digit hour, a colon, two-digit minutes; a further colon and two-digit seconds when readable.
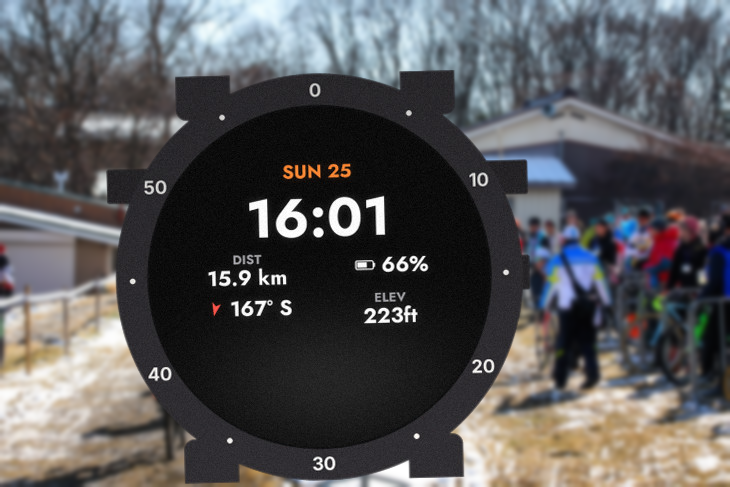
T16:01
